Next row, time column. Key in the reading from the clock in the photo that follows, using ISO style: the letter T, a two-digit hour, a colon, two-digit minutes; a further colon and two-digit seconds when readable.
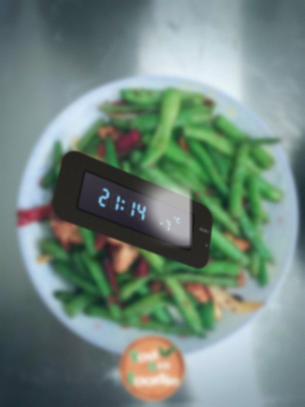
T21:14
